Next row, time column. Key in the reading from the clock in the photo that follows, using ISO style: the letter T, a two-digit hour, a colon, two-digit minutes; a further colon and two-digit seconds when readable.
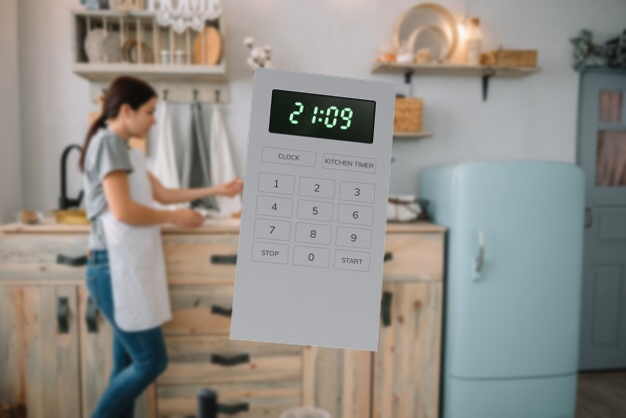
T21:09
